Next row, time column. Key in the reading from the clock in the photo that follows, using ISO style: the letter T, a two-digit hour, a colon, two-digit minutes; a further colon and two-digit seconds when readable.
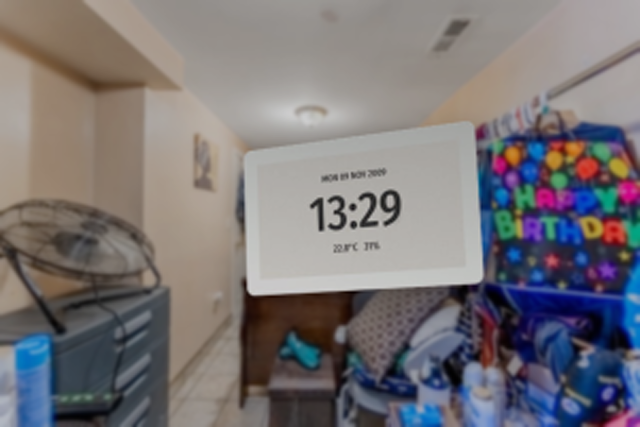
T13:29
